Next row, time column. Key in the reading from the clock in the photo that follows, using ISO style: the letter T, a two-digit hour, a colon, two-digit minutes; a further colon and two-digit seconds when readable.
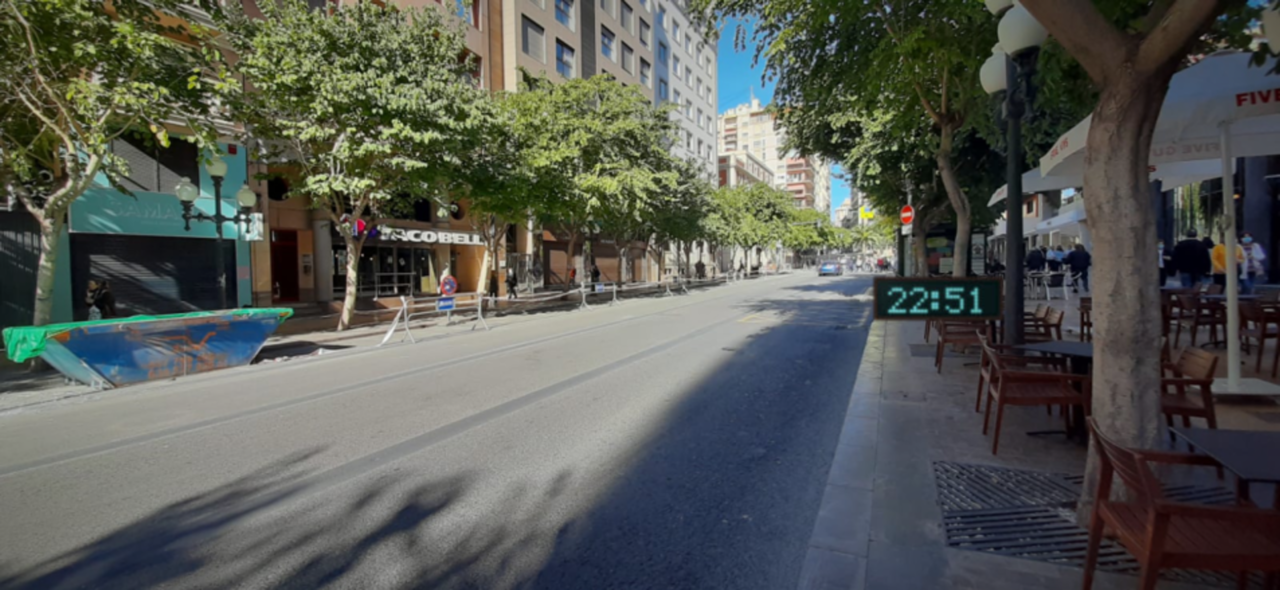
T22:51
